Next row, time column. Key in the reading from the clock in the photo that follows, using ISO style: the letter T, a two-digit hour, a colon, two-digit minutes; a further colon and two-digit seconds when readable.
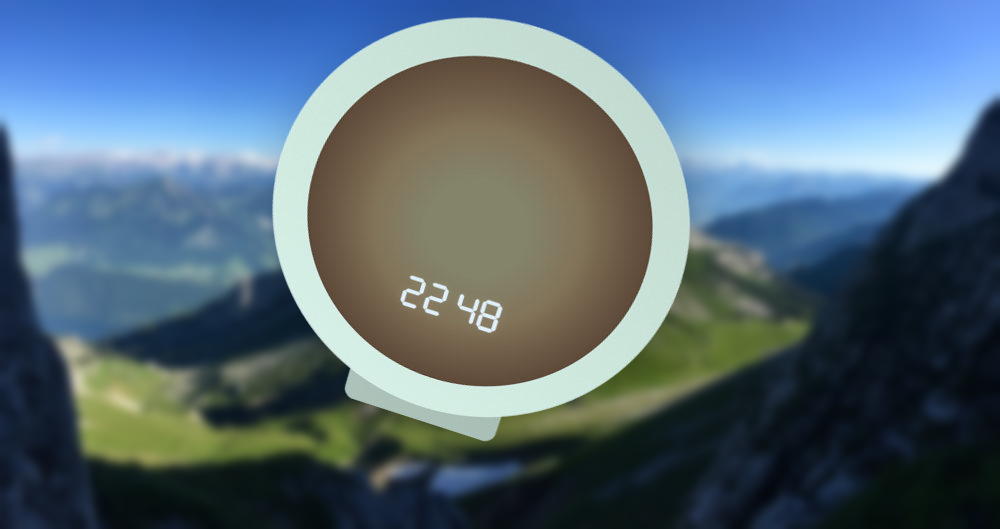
T22:48
